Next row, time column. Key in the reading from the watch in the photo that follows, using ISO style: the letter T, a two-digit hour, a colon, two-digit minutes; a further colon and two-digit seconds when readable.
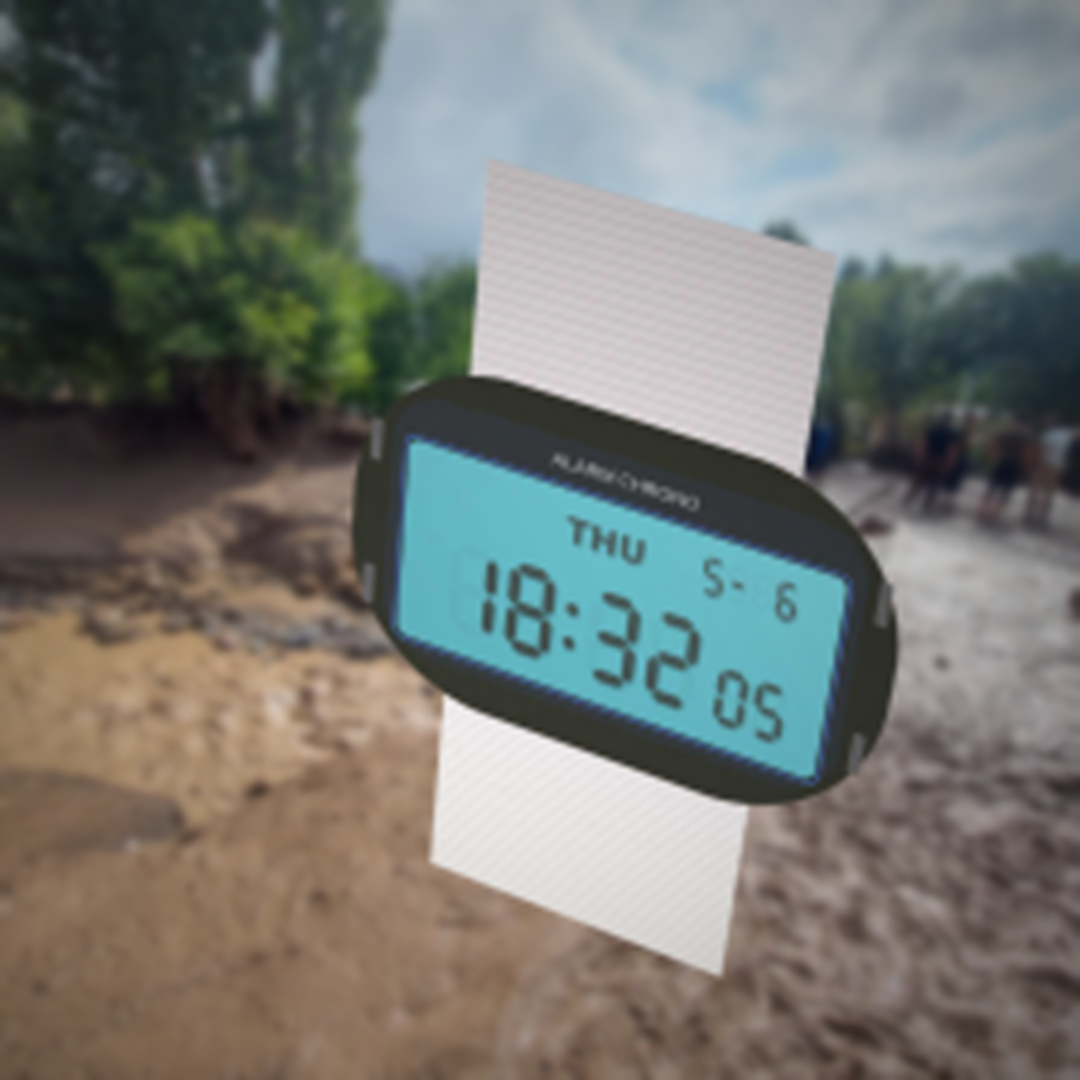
T18:32:05
